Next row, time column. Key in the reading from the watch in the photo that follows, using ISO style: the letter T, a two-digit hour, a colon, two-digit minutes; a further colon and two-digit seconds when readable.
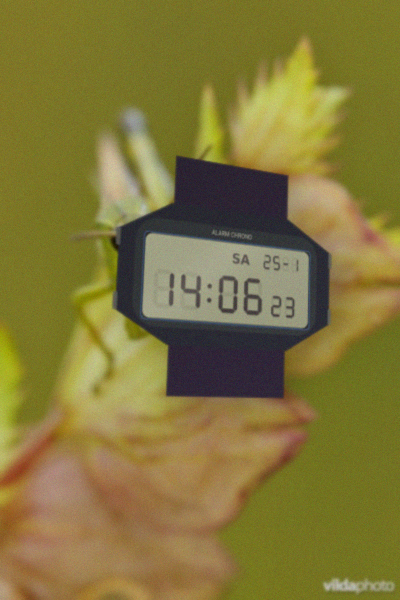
T14:06:23
